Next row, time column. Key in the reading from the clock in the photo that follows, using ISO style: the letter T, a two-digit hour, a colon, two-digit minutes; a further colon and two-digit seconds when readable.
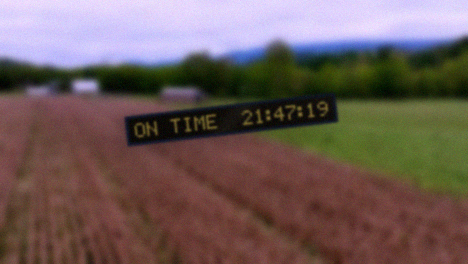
T21:47:19
